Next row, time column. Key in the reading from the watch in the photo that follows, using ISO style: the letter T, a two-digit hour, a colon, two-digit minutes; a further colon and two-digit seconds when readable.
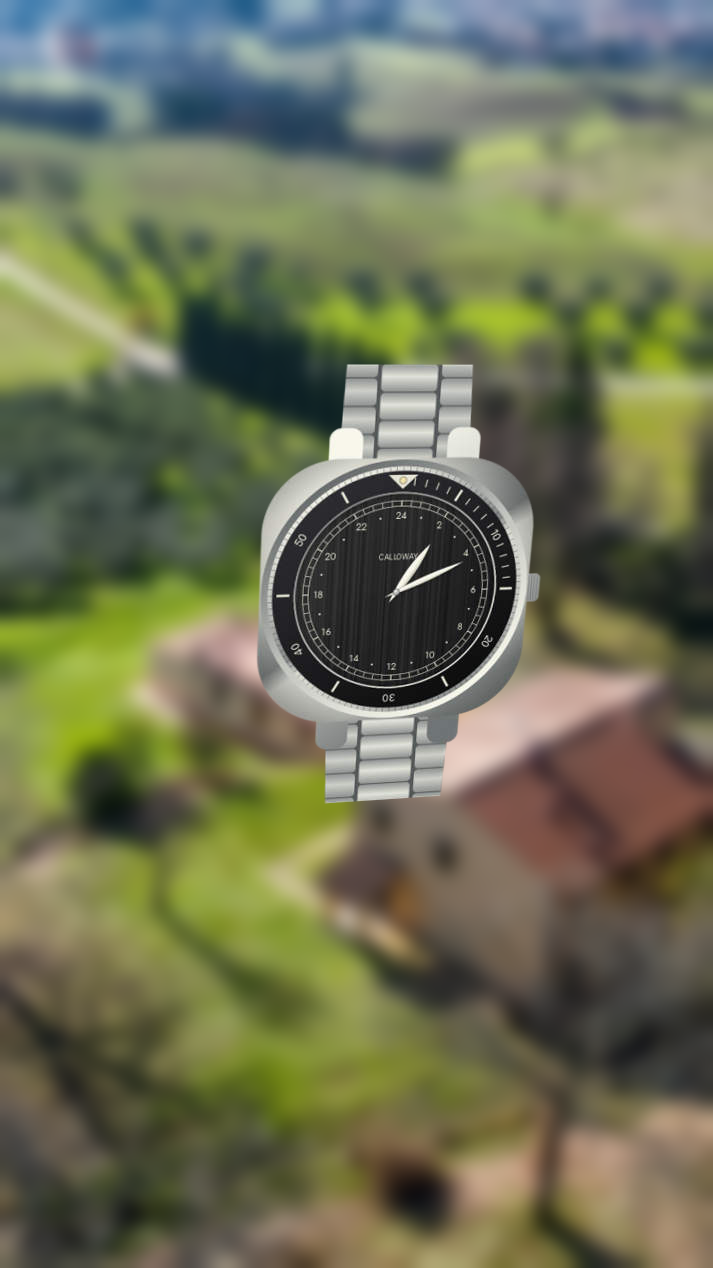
T02:11
